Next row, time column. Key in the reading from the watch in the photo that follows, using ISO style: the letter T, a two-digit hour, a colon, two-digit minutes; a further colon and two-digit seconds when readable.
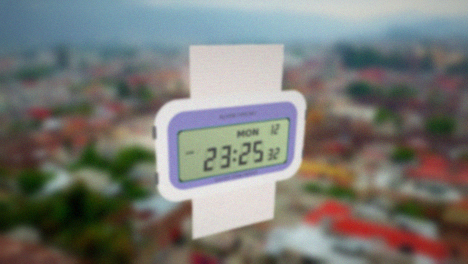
T23:25
